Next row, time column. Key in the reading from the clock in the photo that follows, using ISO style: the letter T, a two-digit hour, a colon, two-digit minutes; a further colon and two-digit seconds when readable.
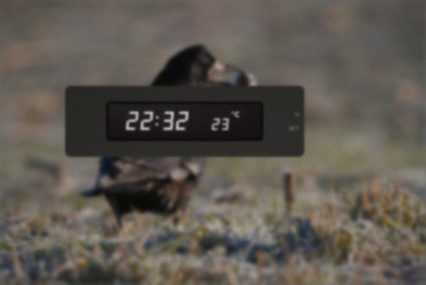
T22:32
